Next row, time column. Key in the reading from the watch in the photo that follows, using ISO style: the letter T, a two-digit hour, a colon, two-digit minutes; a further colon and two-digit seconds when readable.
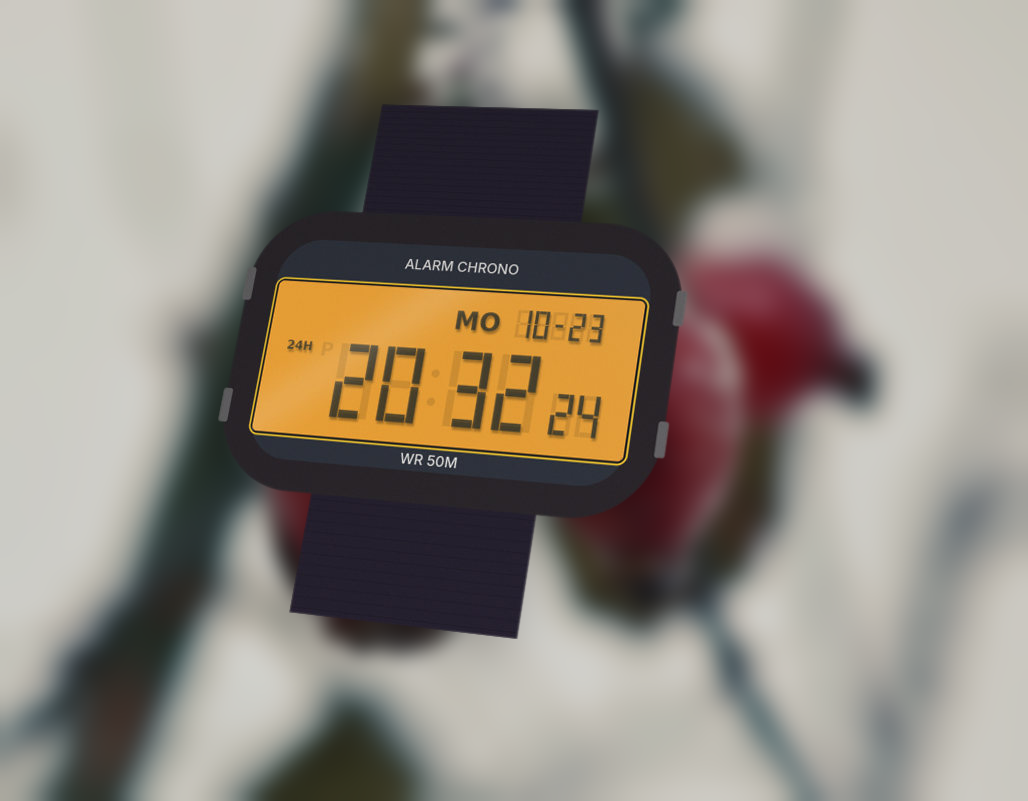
T20:32:24
